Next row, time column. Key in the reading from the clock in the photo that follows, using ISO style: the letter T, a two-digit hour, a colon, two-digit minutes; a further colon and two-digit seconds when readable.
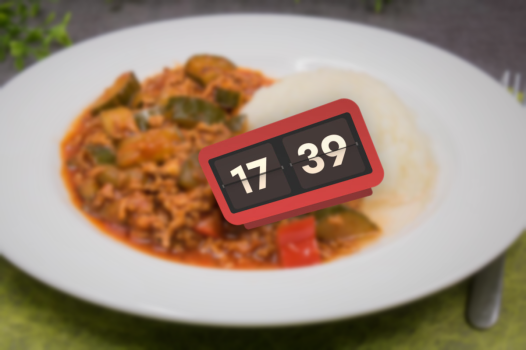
T17:39
